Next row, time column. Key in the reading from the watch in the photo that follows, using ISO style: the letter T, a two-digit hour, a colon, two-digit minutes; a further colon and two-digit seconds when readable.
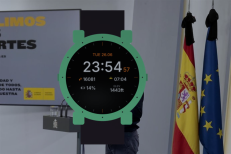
T23:54
